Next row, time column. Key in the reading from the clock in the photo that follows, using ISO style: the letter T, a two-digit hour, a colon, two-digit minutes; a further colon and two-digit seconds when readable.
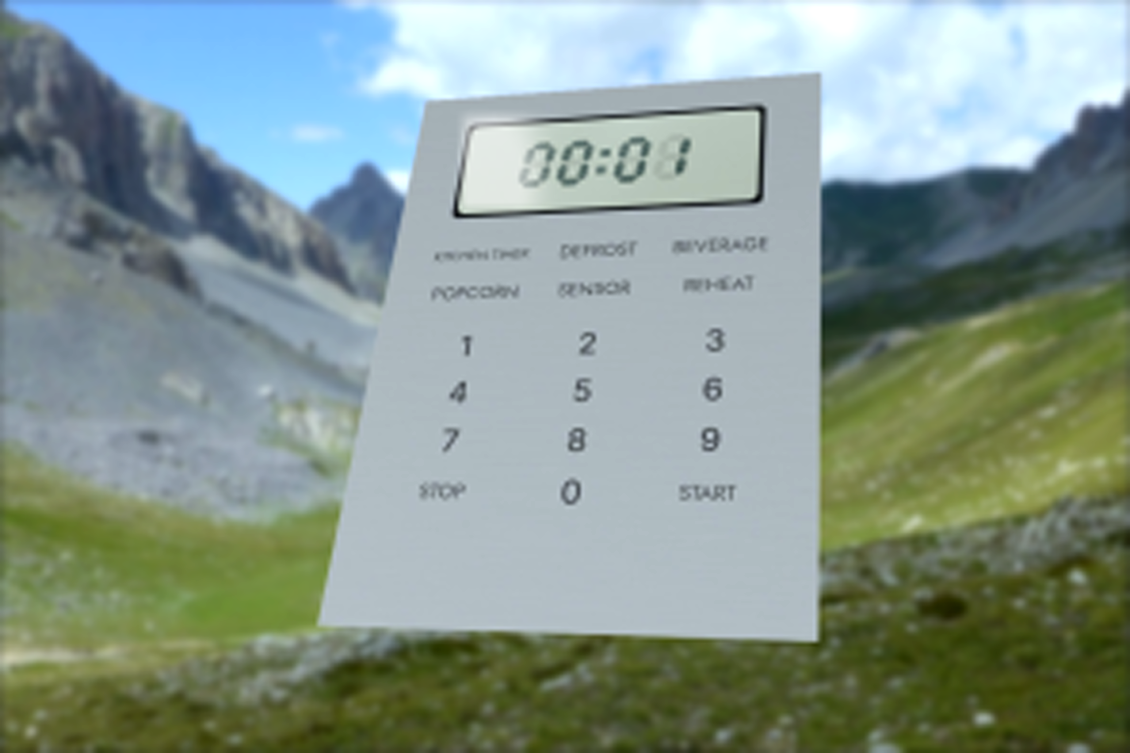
T00:01
